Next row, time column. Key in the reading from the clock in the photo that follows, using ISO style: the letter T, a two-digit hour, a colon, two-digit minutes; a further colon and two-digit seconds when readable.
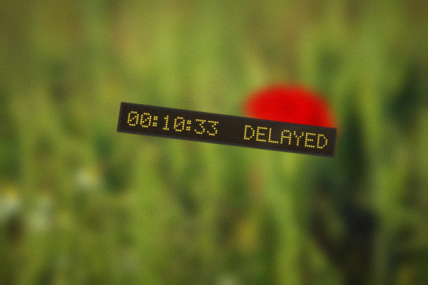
T00:10:33
